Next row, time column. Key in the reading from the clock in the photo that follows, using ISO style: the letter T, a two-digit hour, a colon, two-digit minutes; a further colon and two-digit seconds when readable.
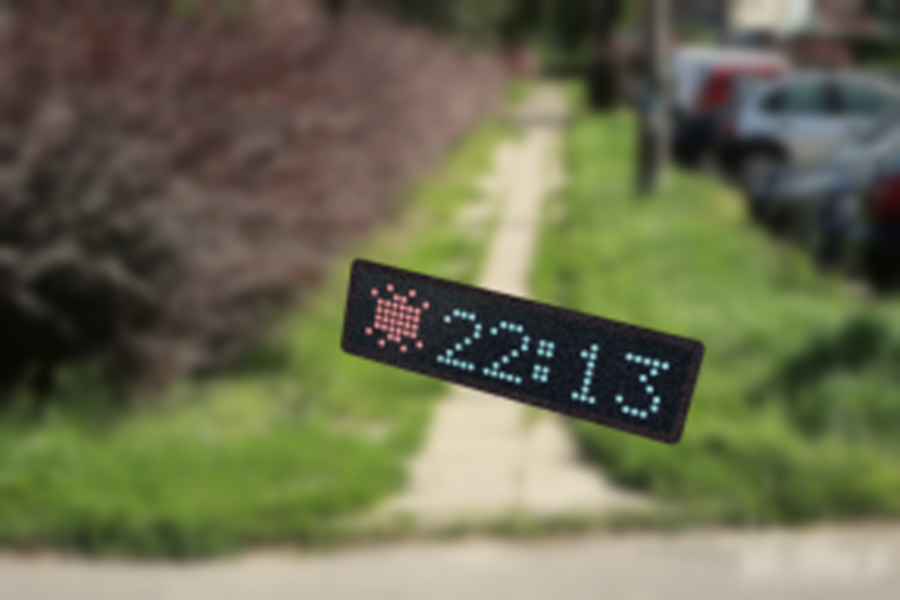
T22:13
